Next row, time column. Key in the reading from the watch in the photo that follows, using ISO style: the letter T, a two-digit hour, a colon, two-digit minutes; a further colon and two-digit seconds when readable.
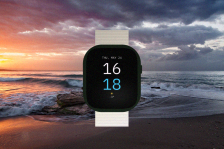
T16:18
